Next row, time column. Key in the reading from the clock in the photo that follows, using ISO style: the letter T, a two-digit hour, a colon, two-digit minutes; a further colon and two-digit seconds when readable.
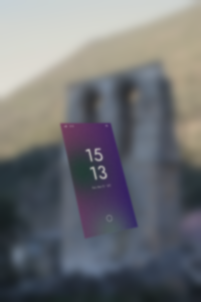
T15:13
